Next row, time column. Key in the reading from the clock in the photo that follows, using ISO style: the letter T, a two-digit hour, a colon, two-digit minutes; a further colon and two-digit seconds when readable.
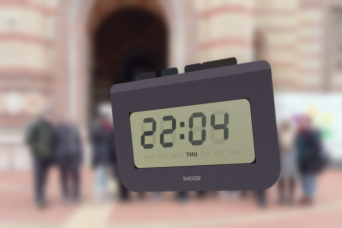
T22:04
